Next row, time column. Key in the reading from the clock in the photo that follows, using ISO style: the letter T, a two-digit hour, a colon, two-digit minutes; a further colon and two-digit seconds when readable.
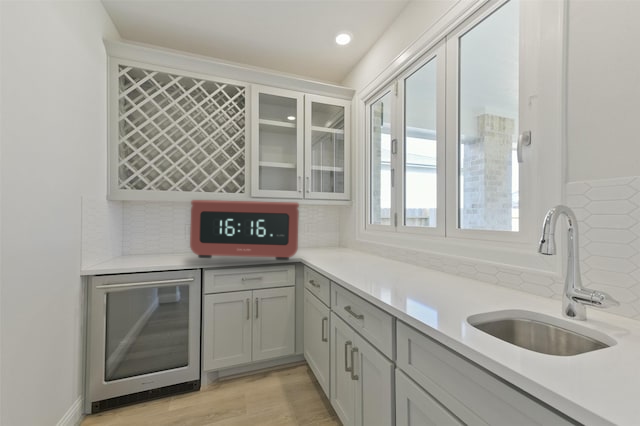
T16:16
